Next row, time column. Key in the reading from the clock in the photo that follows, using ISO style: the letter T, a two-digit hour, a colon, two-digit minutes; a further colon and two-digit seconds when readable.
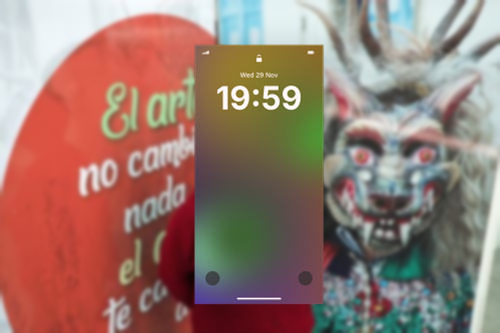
T19:59
